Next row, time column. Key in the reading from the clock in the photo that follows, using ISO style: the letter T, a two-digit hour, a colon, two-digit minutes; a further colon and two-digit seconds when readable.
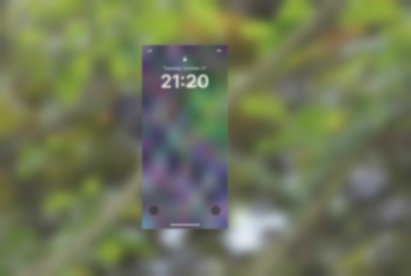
T21:20
